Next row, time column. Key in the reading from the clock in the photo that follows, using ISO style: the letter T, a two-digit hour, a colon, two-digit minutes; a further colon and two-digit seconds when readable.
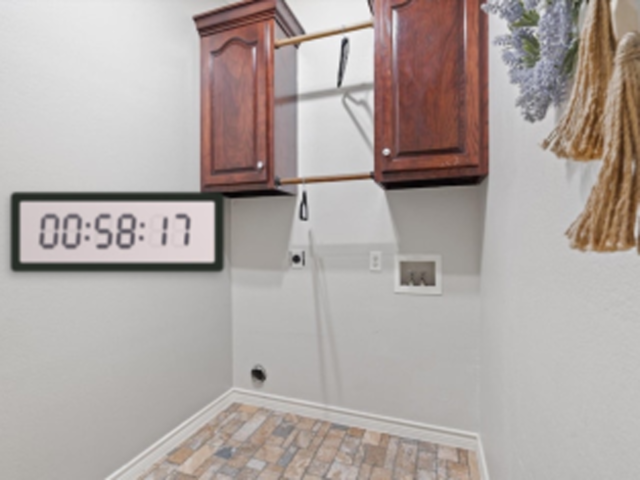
T00:58:17
